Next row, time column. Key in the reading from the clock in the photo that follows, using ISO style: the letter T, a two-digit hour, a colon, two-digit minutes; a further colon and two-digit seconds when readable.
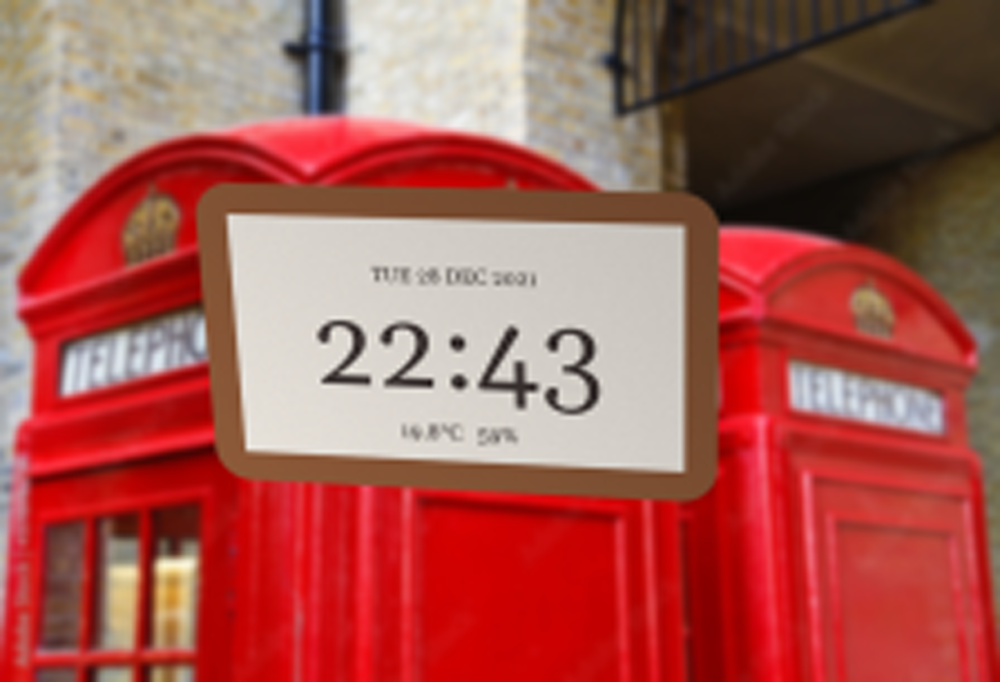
T22:43
